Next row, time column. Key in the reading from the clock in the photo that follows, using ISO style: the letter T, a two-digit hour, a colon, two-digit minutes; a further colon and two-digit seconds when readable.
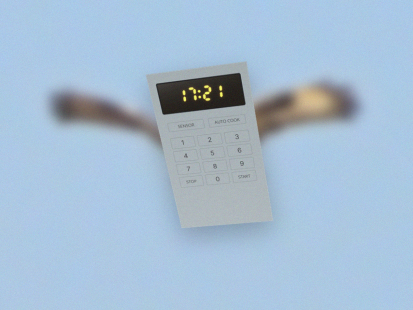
T17:21
